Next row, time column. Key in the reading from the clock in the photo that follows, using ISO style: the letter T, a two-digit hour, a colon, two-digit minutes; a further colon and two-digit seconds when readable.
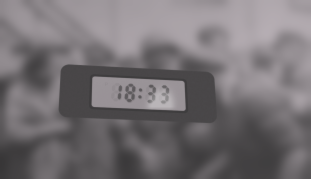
T18:33
